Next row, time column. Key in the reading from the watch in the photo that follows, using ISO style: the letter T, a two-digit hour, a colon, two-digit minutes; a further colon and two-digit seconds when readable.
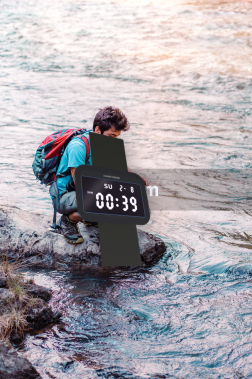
T00:39
